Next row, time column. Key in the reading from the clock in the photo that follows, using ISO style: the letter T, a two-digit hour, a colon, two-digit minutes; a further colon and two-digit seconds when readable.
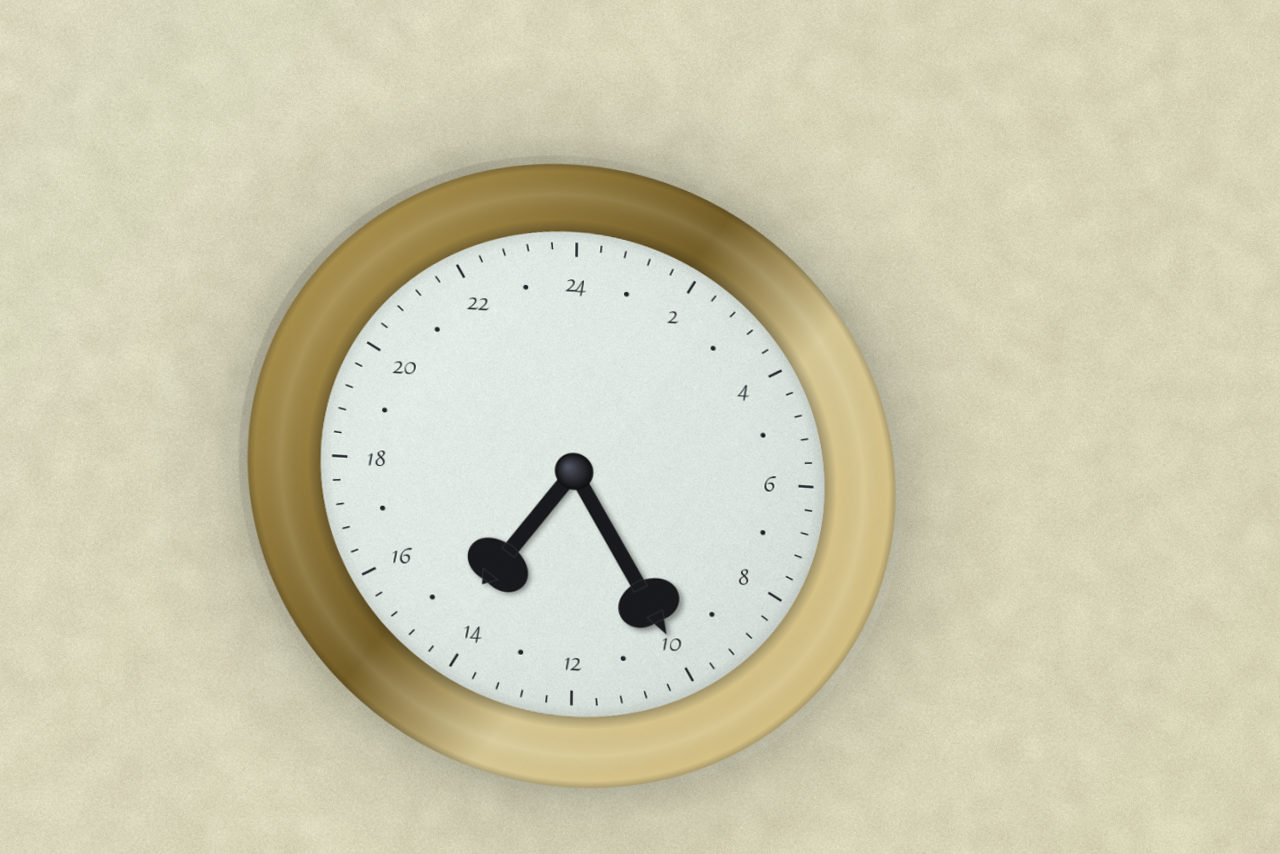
T14:25
